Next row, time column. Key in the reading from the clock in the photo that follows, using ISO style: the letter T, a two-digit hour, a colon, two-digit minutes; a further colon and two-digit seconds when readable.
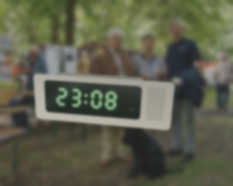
T23:08
